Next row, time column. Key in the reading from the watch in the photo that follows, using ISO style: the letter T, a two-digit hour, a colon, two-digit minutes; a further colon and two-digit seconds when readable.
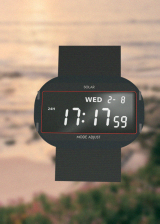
T17:17:59
